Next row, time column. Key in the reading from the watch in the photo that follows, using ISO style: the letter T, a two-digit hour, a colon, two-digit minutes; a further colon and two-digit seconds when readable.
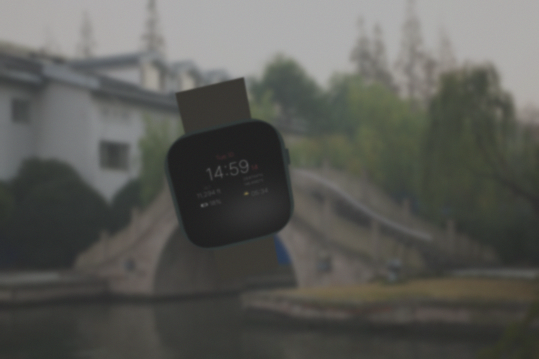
T14:59
